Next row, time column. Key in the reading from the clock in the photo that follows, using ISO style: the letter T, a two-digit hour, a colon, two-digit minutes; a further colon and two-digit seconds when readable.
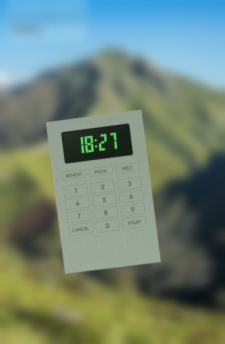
T18:27
